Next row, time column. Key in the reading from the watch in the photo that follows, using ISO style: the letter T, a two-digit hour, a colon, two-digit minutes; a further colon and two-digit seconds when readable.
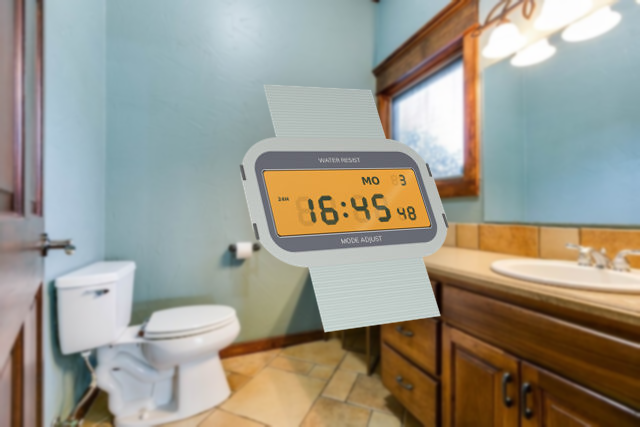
T16:45:48
